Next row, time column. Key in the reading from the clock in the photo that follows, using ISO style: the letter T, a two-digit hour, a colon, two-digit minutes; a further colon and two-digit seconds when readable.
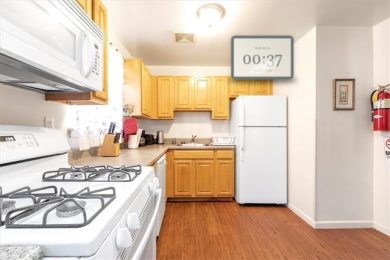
T00:37
